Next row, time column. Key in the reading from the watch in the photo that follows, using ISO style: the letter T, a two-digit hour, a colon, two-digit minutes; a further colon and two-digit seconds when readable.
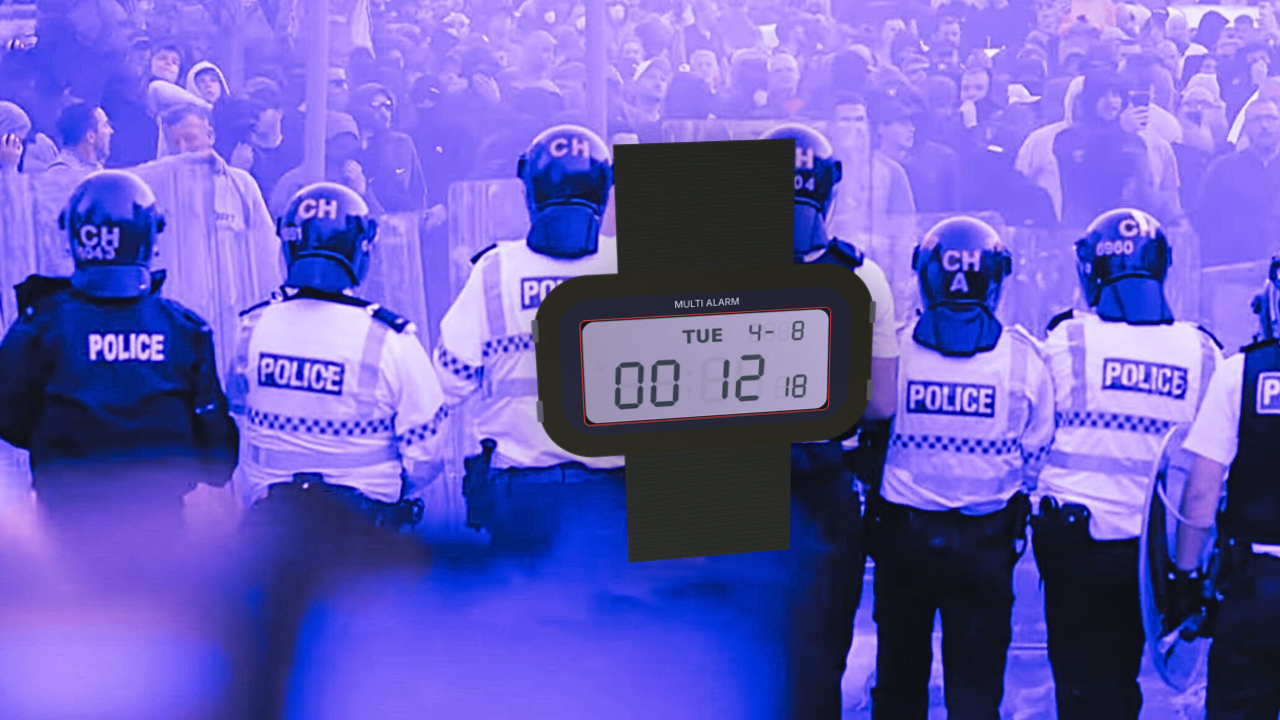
T00:12:18
